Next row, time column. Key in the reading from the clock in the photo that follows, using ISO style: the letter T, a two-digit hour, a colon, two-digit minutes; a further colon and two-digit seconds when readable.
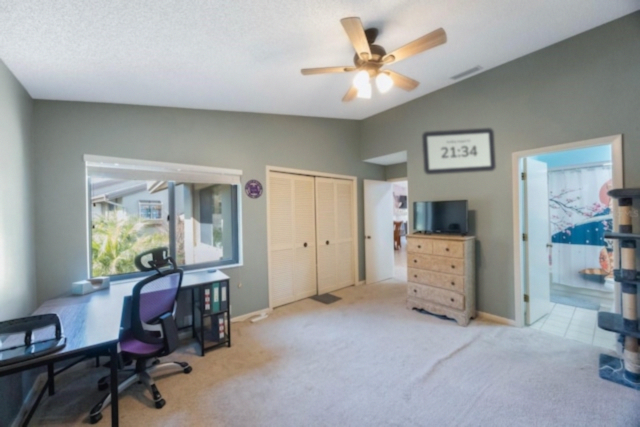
T21:34
